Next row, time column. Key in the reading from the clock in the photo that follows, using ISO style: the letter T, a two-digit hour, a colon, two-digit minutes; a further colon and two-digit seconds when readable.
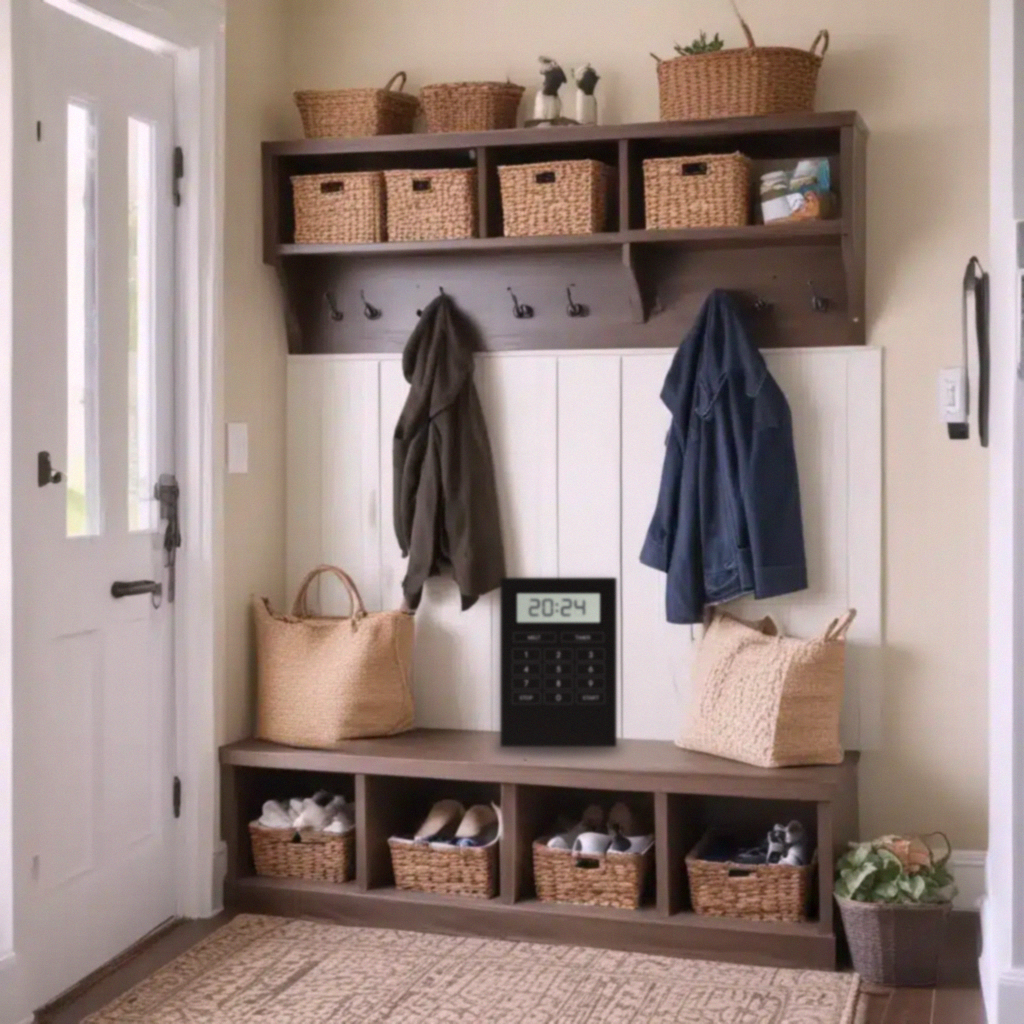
T20:24
